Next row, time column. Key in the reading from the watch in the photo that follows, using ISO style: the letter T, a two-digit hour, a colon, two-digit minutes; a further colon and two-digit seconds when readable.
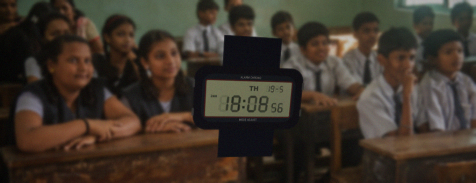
T18:08:56
